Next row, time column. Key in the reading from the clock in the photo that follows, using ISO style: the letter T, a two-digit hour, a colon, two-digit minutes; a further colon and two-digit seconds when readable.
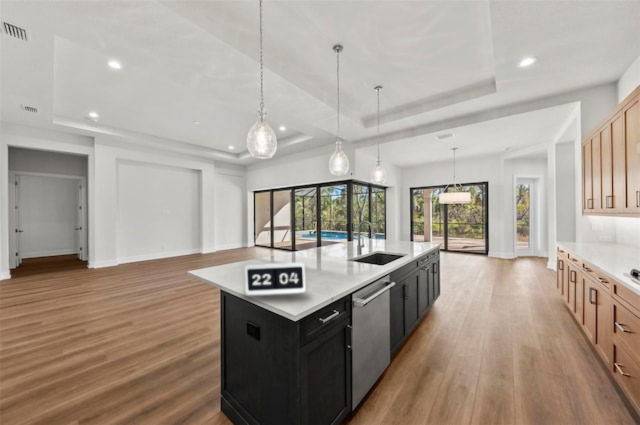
T22:04
